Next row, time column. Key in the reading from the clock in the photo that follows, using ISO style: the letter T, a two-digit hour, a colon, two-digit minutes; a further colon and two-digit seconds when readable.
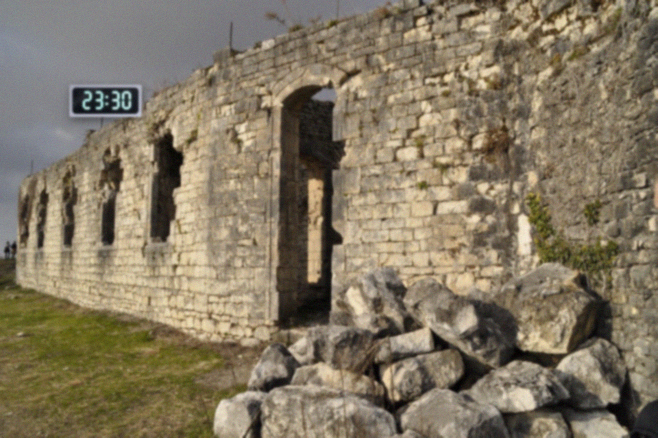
T23:30
